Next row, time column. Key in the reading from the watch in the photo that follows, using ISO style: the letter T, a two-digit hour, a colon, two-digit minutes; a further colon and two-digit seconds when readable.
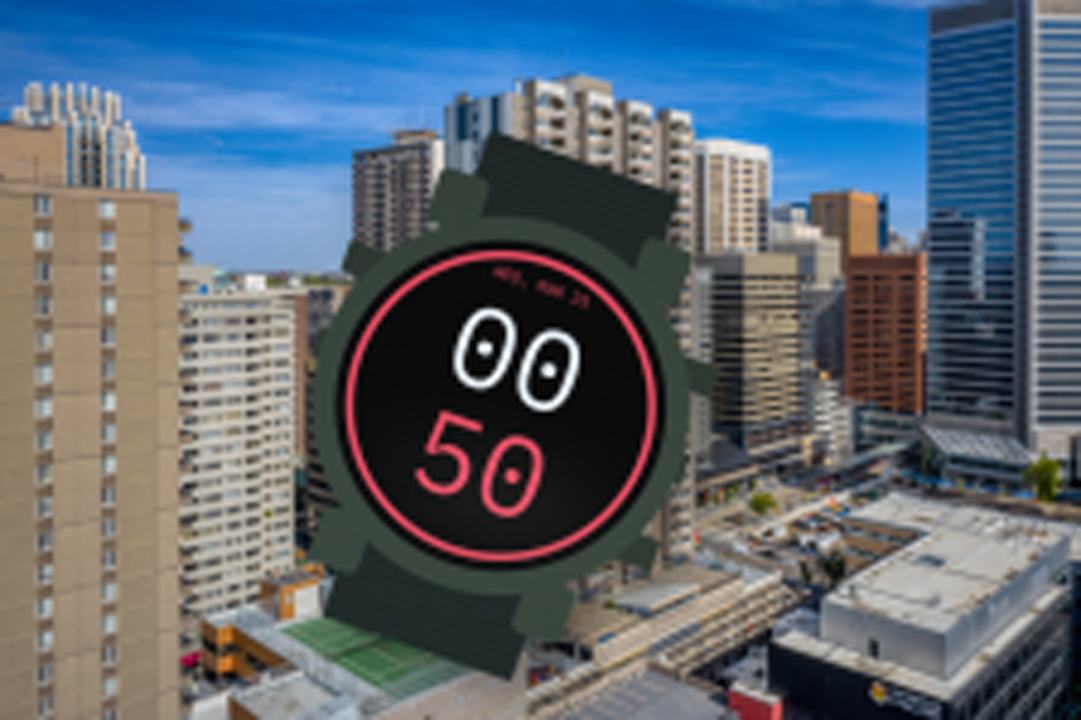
T00:50
